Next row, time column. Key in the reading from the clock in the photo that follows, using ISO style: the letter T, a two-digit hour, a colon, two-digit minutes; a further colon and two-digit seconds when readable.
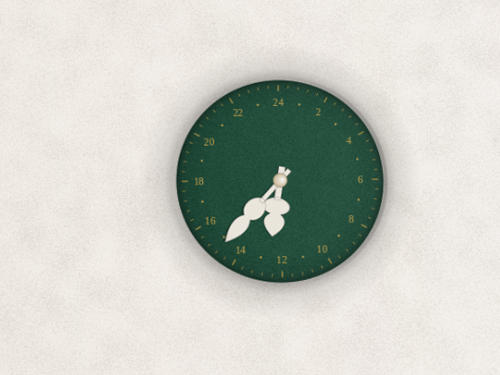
T12:37
